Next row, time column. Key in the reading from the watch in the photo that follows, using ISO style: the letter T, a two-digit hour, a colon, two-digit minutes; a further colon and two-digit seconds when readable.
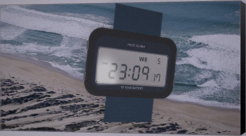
T23:09:17
